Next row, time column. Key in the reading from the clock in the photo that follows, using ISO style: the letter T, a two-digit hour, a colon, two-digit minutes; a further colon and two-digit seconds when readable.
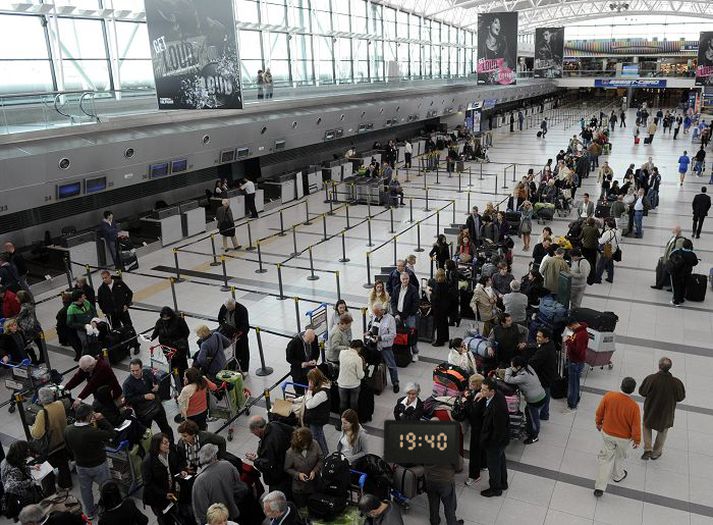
T19:40
